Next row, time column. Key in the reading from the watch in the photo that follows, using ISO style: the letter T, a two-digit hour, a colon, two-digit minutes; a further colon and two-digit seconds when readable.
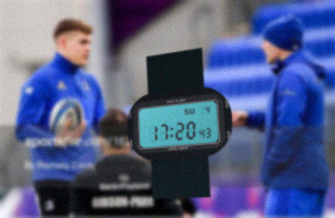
T17:20
